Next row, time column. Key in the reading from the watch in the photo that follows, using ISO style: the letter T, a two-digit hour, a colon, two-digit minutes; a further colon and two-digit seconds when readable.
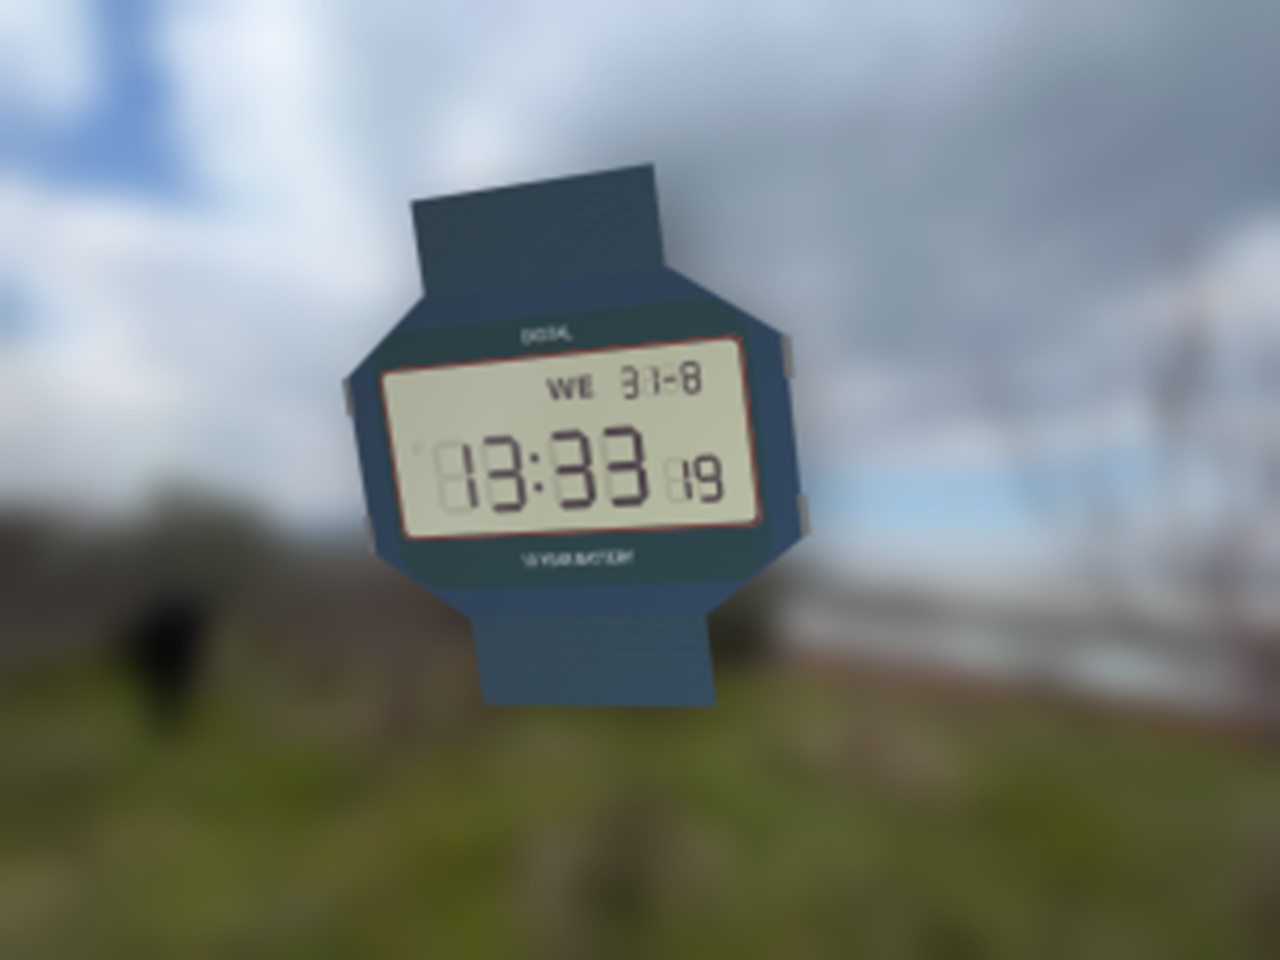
T13:33:19
